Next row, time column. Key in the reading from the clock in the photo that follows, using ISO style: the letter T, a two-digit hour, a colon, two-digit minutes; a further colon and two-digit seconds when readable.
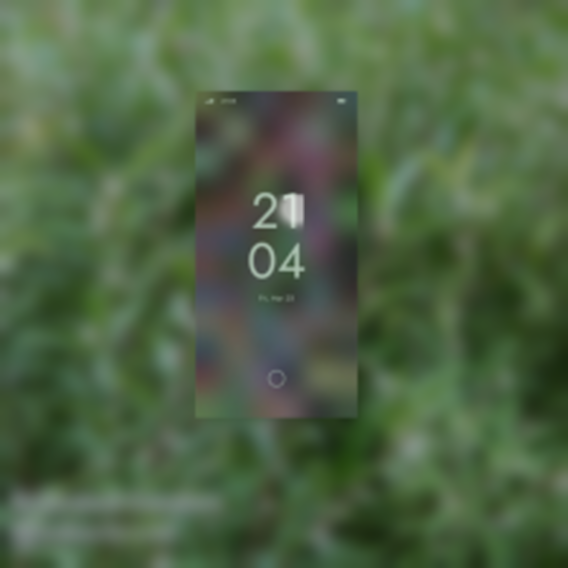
T21:04
